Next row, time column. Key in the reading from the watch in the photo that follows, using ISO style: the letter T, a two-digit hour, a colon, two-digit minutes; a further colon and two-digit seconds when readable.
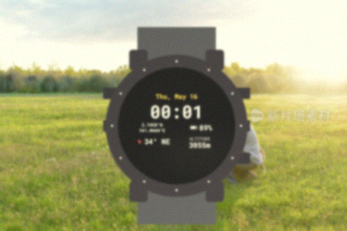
T00:01
